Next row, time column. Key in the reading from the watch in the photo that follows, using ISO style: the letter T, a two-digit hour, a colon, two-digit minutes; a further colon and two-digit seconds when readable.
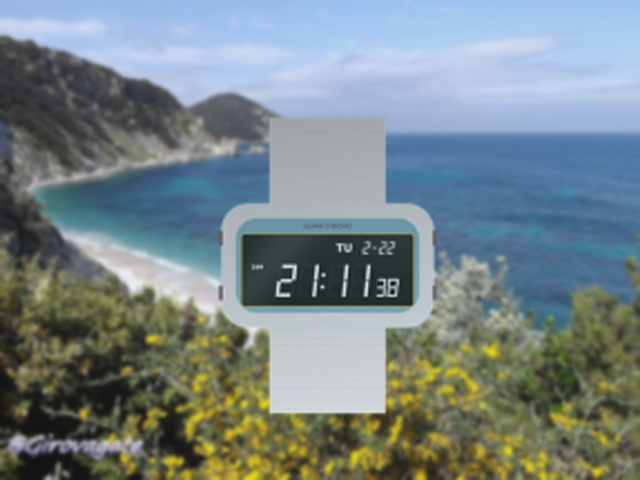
T21:11:38
